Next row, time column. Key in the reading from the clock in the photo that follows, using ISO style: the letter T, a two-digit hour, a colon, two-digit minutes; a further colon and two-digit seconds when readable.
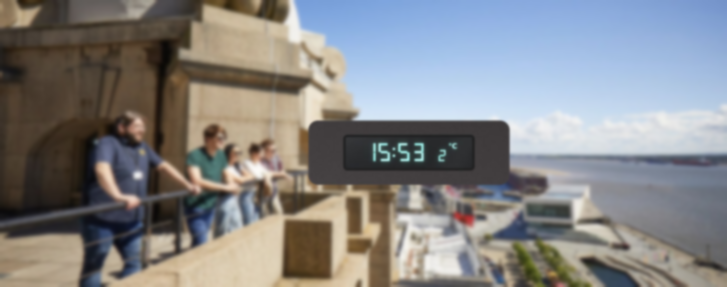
T15:53
